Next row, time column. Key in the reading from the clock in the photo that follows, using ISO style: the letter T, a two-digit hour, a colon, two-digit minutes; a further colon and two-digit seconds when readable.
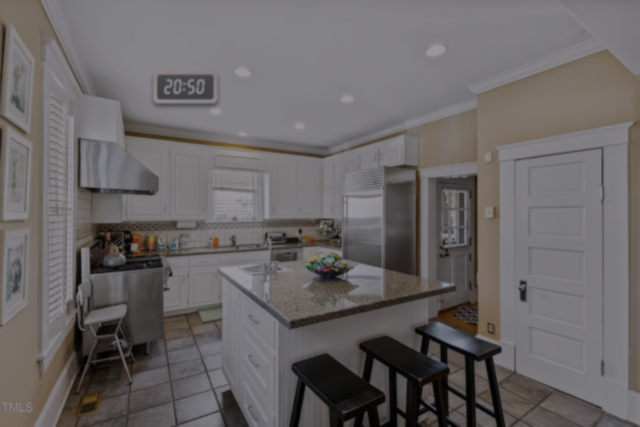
T20:50
